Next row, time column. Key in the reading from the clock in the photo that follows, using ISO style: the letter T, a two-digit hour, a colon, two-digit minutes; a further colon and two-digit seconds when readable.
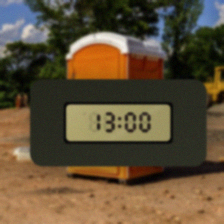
T13:00
